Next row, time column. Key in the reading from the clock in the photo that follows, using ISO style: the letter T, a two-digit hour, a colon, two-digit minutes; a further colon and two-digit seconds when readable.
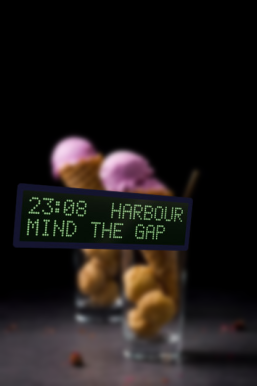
T23:08
